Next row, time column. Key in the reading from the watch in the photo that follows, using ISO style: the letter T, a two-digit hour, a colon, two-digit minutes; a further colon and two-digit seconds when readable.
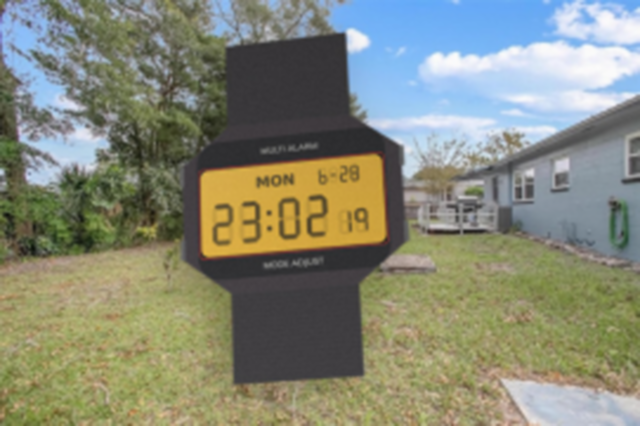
T23:02:19
